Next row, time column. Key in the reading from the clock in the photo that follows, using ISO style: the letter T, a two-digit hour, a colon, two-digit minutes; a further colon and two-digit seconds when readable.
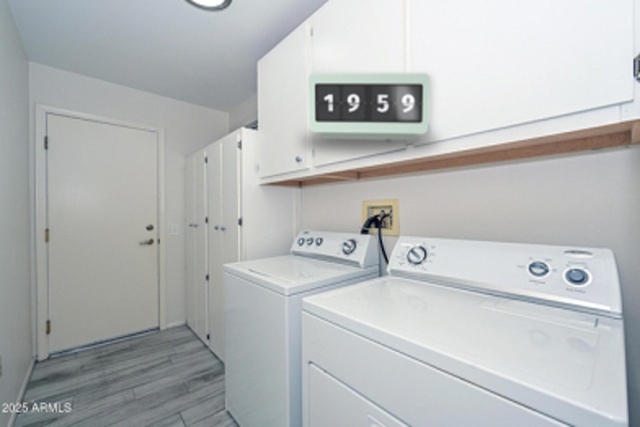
T19:59
